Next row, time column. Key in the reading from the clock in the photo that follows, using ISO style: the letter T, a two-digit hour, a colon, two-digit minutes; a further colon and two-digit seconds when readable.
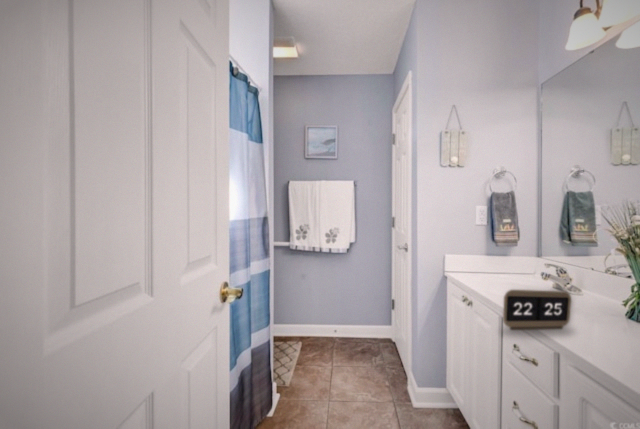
T22:25
